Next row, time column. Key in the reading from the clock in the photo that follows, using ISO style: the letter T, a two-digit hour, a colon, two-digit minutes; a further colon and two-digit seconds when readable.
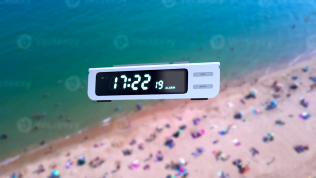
T17:22:19
